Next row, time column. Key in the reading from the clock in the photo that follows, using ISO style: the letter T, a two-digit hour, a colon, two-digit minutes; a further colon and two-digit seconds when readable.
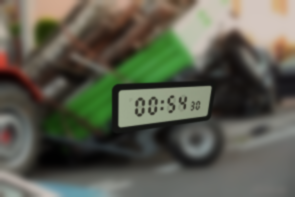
T00:54
